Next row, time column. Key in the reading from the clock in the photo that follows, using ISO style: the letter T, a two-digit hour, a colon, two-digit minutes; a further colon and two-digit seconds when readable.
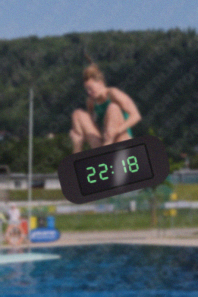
T22:18
